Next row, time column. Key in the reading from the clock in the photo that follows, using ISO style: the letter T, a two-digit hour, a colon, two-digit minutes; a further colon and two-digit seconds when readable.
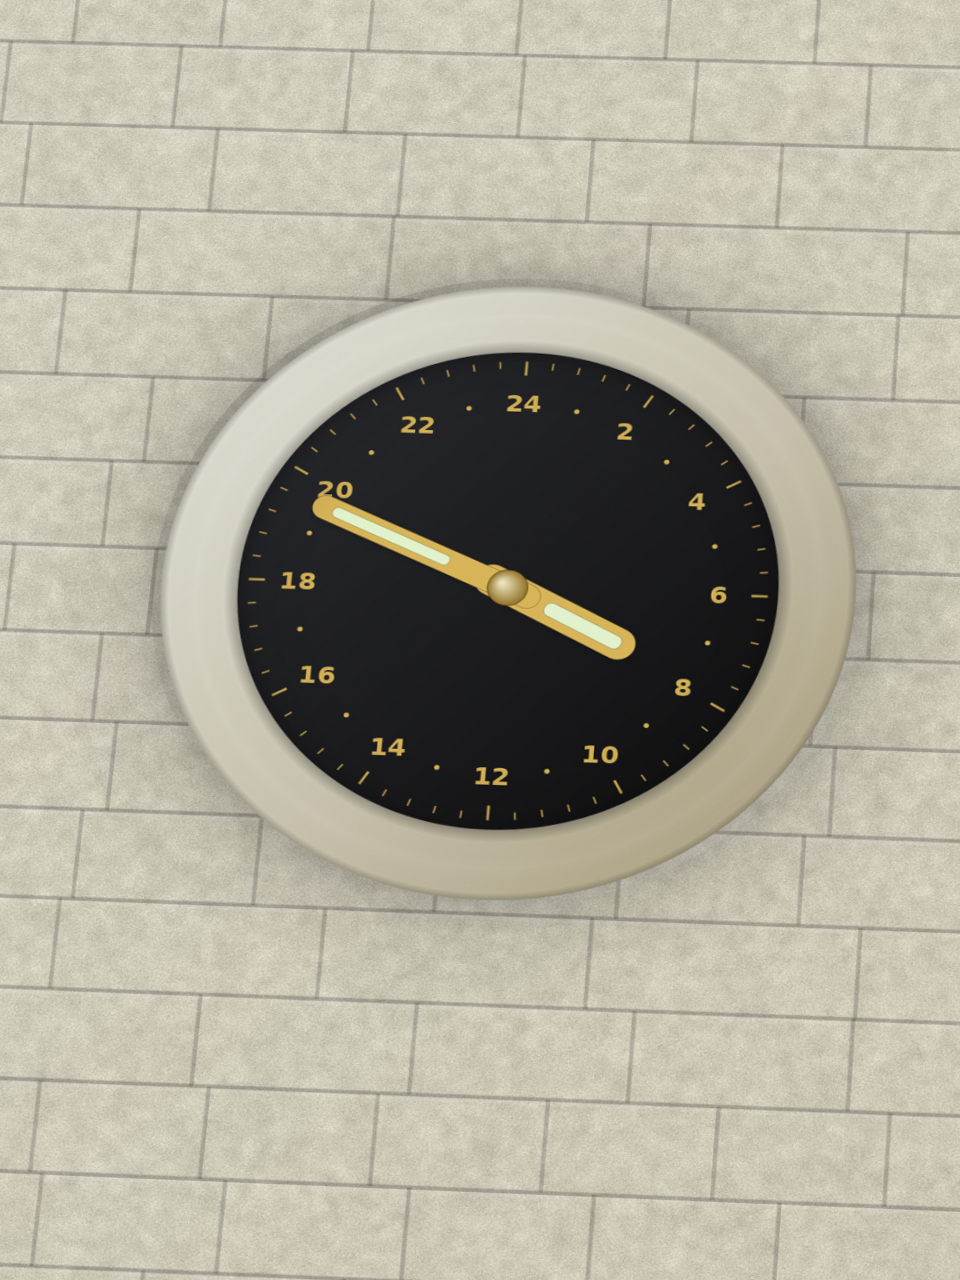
T07:49
